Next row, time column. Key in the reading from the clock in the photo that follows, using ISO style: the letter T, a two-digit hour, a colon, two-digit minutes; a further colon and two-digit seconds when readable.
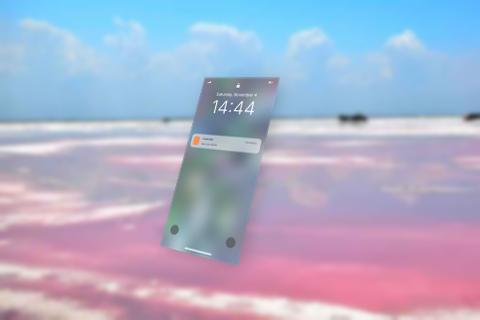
T14:44
